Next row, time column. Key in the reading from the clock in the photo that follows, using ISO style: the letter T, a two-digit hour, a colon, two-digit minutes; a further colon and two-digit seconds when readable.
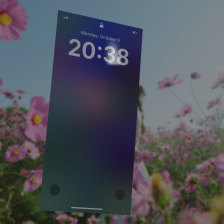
T20:38
